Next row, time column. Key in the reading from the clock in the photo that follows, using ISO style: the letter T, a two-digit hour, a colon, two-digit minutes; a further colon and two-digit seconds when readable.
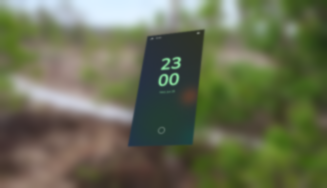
T23:00
